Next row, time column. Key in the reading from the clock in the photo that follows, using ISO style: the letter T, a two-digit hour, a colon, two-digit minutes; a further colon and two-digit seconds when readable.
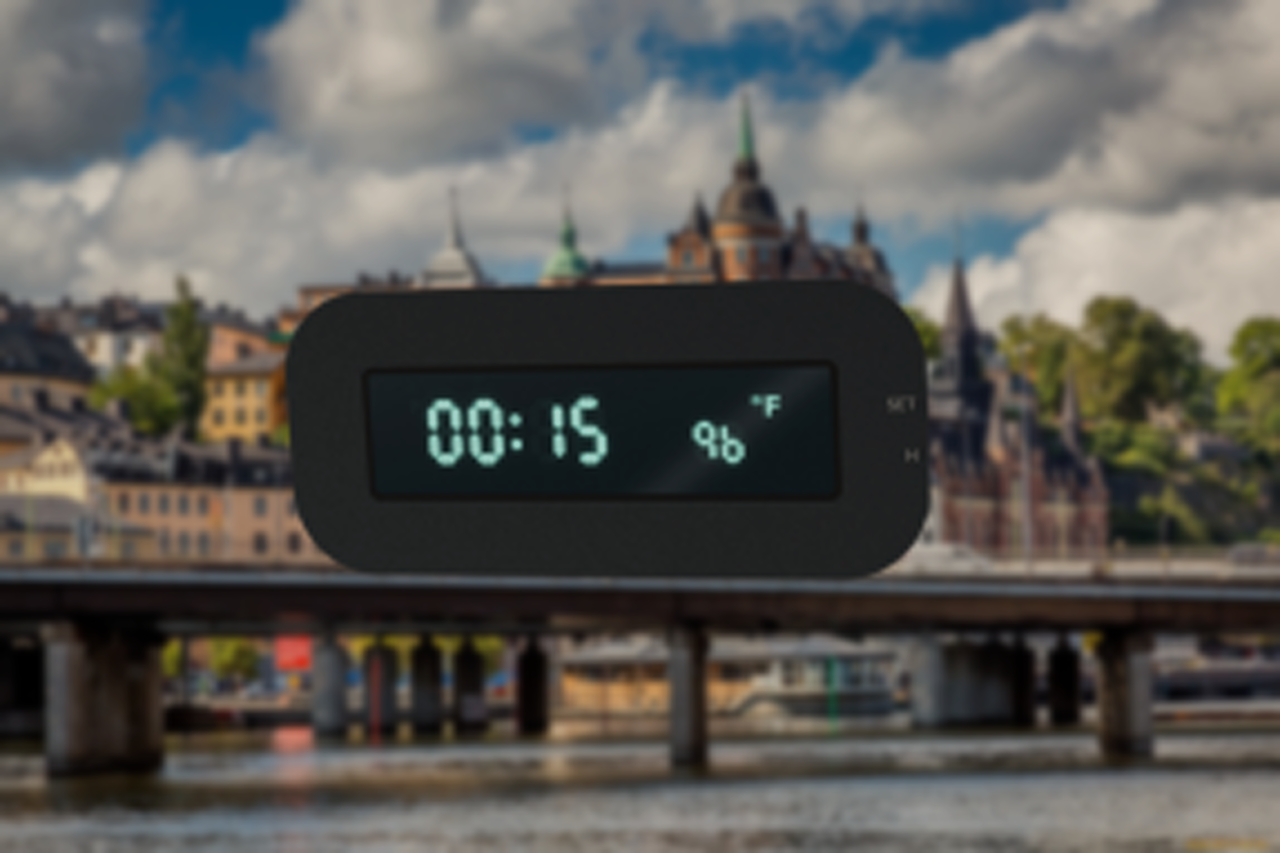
T00:15
